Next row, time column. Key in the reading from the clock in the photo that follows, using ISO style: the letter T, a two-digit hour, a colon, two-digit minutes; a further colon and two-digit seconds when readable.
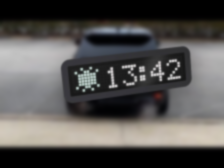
T13:42
